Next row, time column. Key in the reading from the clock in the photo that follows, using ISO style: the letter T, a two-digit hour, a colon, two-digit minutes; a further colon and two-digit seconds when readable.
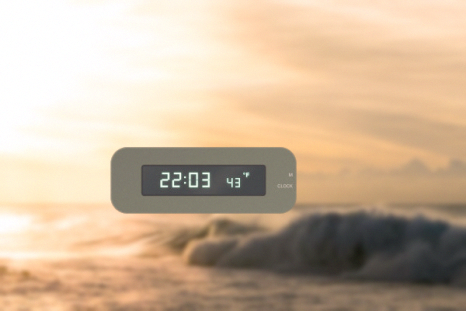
T22:03
